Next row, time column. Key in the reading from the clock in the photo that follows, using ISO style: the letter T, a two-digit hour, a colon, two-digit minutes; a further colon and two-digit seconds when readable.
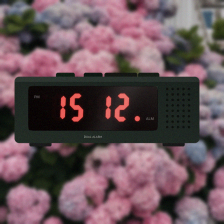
T15:12
